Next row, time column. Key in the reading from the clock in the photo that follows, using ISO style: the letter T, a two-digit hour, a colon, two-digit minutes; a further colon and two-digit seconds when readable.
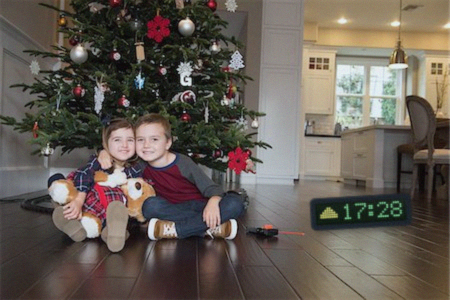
T17:28
